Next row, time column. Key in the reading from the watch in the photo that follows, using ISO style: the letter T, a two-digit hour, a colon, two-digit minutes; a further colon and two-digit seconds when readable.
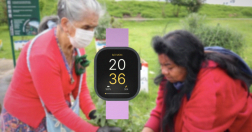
T20:36
